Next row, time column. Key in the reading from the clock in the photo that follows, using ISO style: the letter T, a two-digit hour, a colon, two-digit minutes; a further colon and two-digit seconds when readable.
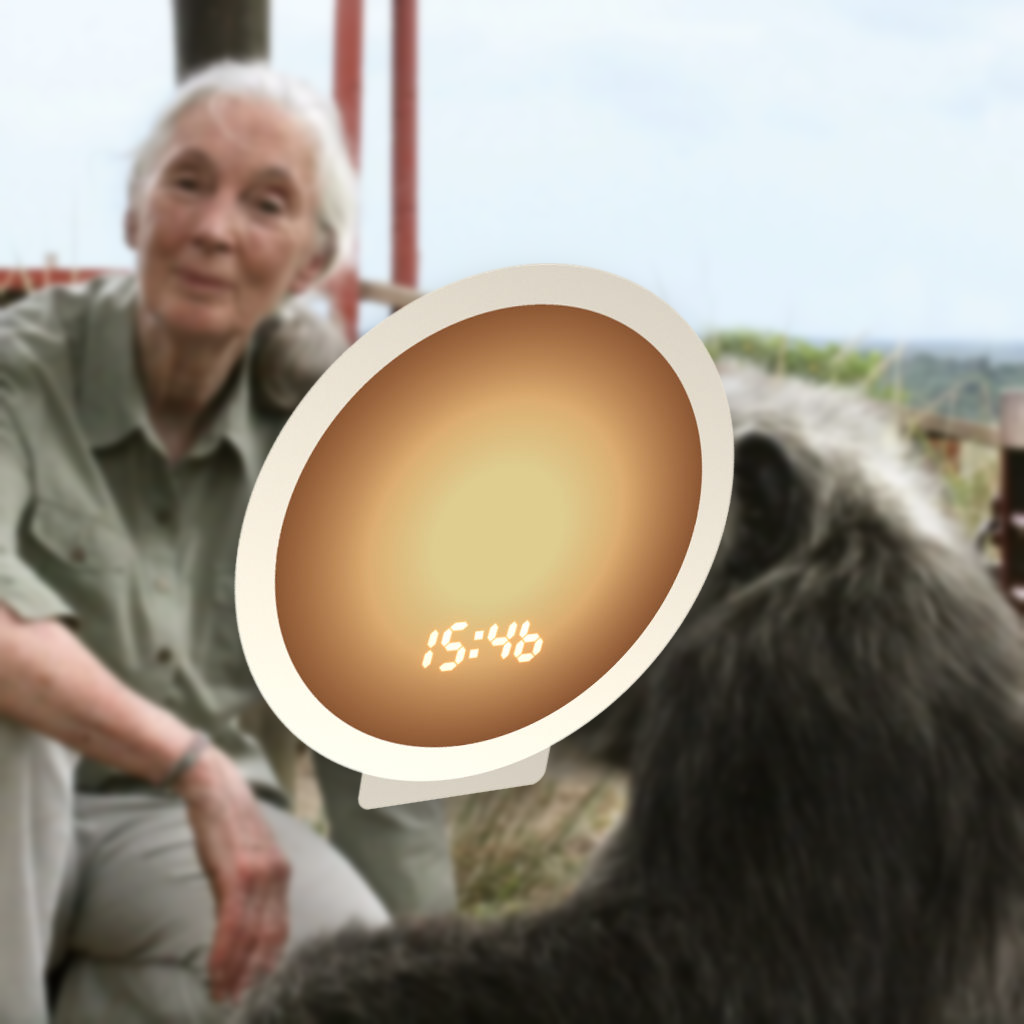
T15:46
